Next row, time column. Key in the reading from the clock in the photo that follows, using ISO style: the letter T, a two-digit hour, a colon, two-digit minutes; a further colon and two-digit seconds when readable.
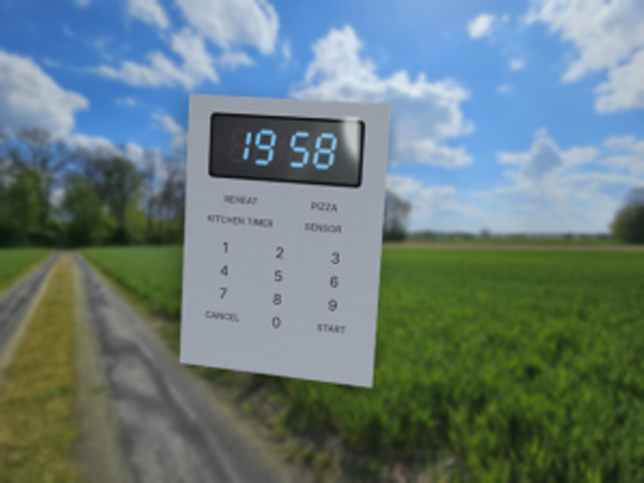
T19:58
